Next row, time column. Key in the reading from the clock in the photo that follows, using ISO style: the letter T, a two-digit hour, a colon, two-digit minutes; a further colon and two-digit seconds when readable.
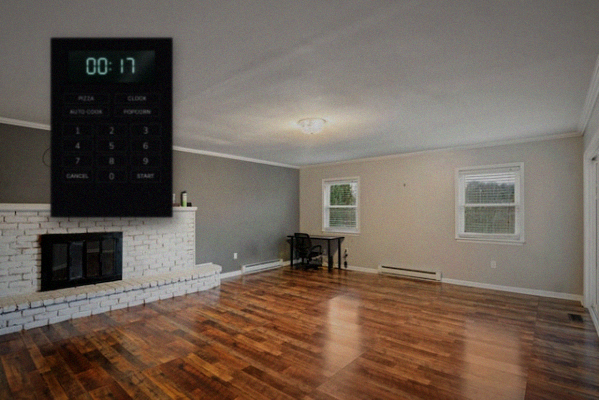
T00:17
